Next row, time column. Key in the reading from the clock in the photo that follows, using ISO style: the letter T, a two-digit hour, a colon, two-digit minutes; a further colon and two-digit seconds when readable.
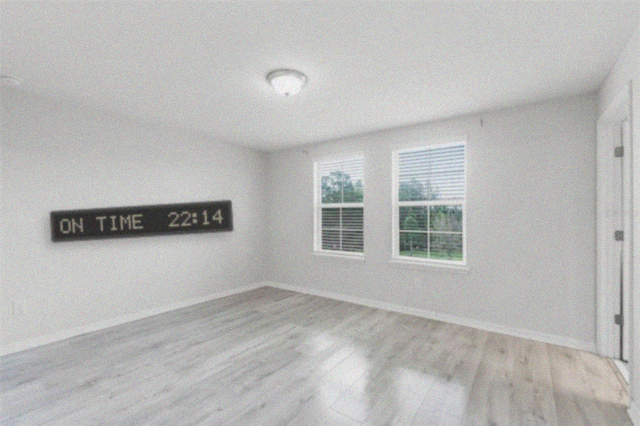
T22:14
